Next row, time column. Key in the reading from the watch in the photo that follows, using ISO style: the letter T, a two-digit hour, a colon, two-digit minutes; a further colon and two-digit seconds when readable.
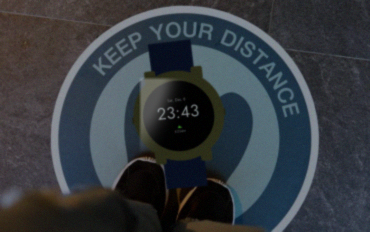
T23:43
